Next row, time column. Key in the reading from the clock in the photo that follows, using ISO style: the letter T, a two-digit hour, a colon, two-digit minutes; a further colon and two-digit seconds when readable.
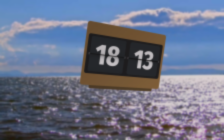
T18:13
